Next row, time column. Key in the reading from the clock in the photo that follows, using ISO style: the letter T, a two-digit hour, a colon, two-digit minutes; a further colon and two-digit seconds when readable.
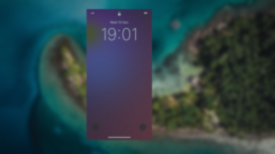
T19:01
